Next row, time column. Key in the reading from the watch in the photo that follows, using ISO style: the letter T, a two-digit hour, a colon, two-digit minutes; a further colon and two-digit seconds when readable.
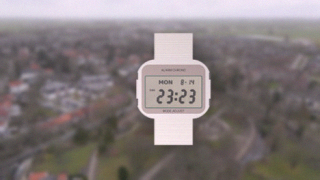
T23:23
